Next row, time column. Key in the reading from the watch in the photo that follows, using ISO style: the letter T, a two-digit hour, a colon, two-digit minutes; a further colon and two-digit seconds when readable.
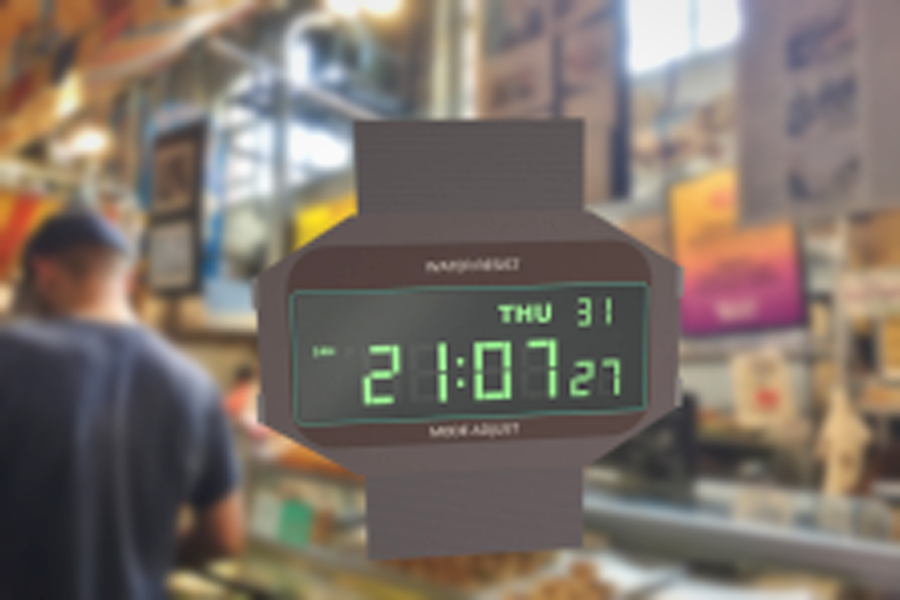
T21:07:27
